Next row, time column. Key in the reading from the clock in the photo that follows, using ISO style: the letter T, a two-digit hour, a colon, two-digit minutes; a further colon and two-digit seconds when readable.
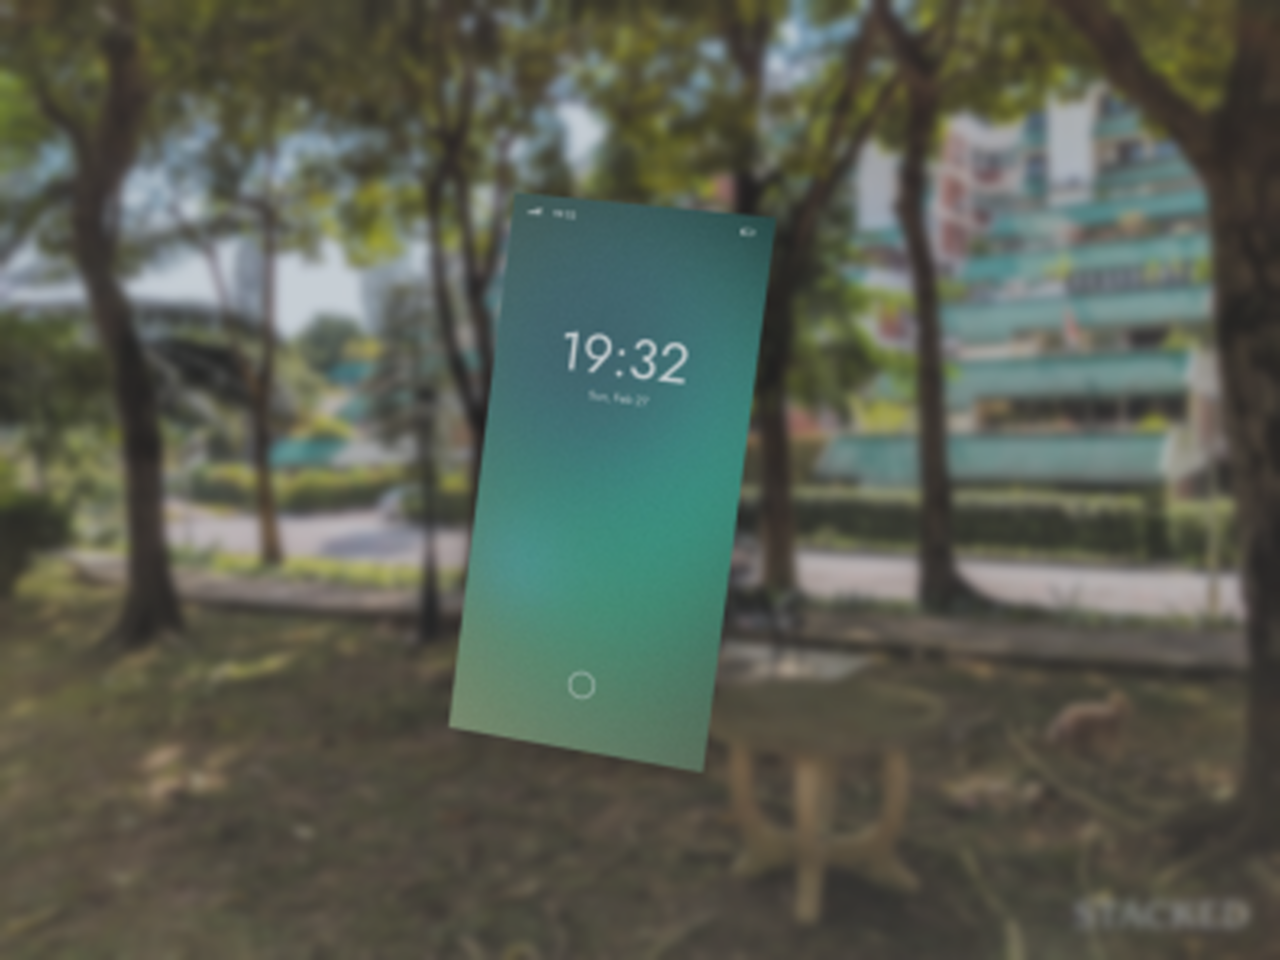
T19:32
